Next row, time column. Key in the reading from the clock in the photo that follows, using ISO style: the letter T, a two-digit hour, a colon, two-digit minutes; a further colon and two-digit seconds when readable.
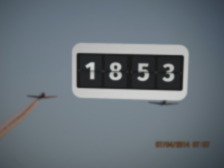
T18:53
